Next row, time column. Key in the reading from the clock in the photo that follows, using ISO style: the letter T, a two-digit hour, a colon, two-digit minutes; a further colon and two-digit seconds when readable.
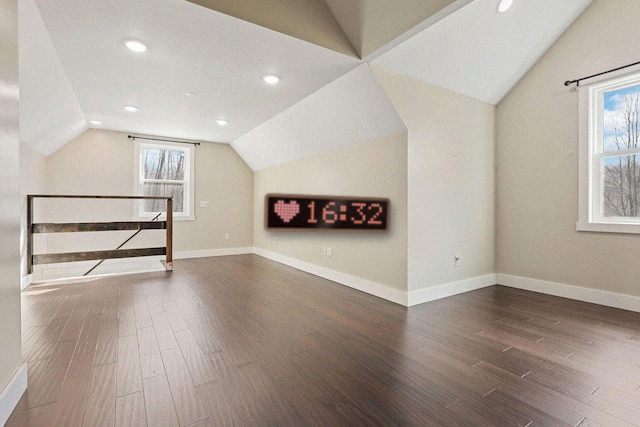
T16:32
